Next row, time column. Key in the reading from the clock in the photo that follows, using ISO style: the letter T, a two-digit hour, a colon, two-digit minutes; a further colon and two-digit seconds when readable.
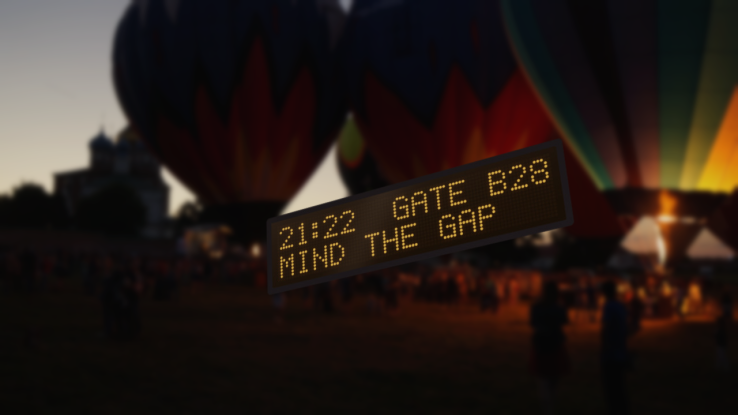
T21:22
